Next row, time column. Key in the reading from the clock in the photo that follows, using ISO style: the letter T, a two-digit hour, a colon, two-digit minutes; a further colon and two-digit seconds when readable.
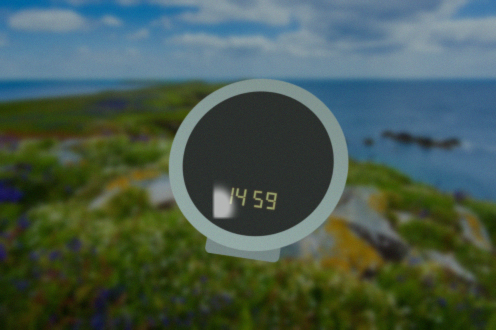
T14:59
